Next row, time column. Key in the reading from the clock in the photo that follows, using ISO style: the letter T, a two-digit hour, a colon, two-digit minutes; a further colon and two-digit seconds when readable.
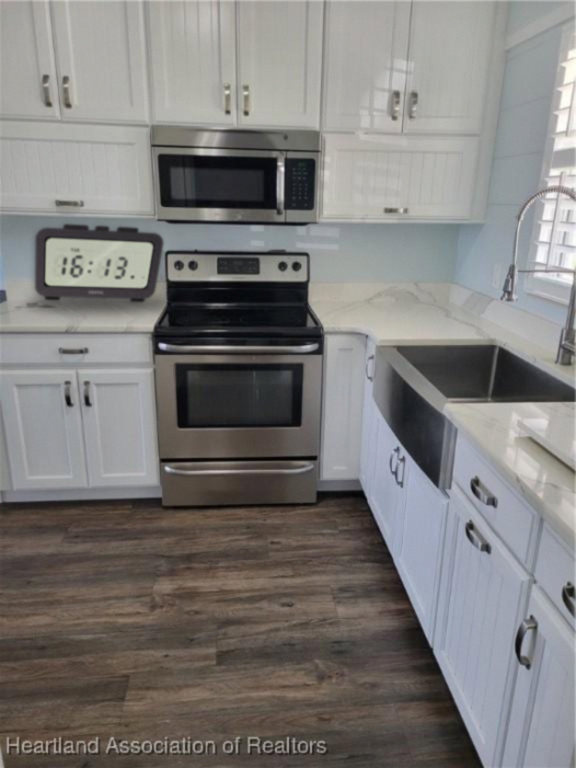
T16:13
